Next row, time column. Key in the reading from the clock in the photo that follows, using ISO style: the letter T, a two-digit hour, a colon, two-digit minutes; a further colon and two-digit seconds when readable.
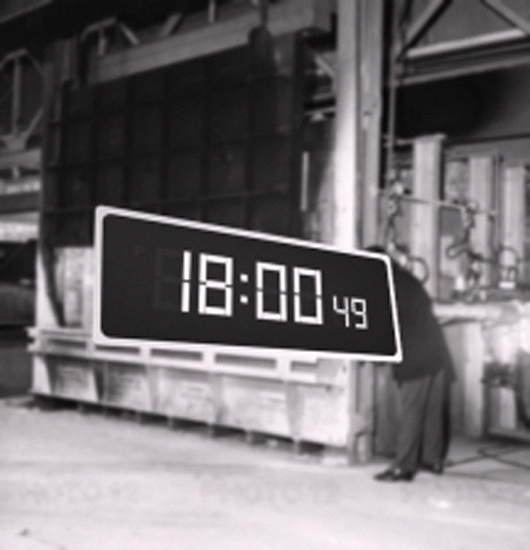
T18:00:49
